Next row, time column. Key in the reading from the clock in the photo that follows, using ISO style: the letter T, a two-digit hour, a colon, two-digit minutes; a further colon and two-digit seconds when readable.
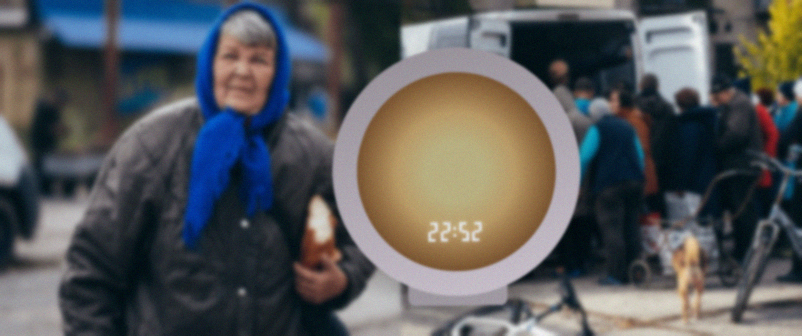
T22:52
